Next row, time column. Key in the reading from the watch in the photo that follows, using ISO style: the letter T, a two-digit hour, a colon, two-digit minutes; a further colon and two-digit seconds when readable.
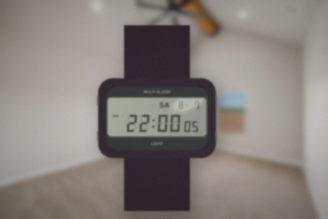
T22:00:05
